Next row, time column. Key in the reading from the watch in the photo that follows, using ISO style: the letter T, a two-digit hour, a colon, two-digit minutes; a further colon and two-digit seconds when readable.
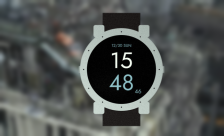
T15:48
